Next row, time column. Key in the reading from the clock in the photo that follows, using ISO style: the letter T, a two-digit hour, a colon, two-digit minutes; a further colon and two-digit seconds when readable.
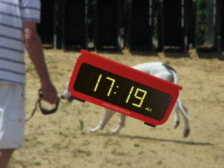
T17:19
